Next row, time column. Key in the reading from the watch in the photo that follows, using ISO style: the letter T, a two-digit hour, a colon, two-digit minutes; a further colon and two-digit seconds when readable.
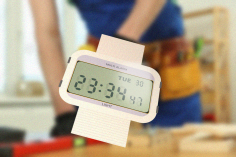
T23:34:47
